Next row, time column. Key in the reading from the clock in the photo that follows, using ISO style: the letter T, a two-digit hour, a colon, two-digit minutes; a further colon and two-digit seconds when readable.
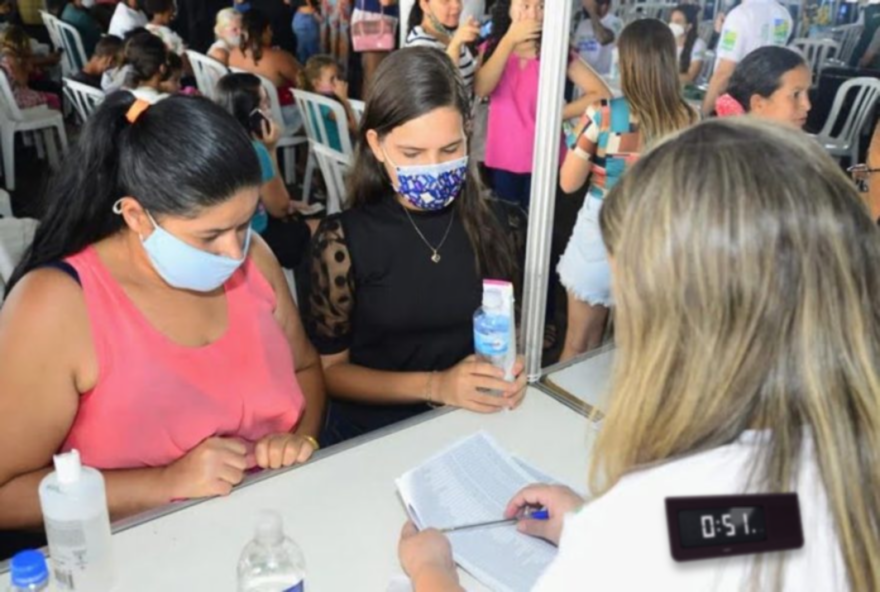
T00:51
